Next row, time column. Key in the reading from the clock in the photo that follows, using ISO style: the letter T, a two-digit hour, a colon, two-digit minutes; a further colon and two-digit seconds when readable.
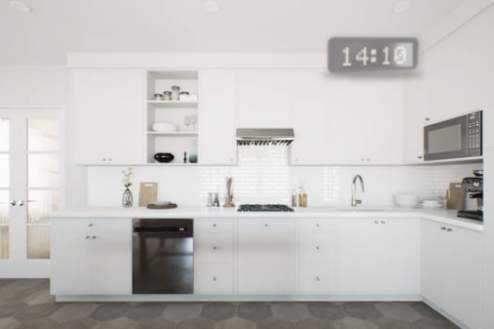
T14:10
